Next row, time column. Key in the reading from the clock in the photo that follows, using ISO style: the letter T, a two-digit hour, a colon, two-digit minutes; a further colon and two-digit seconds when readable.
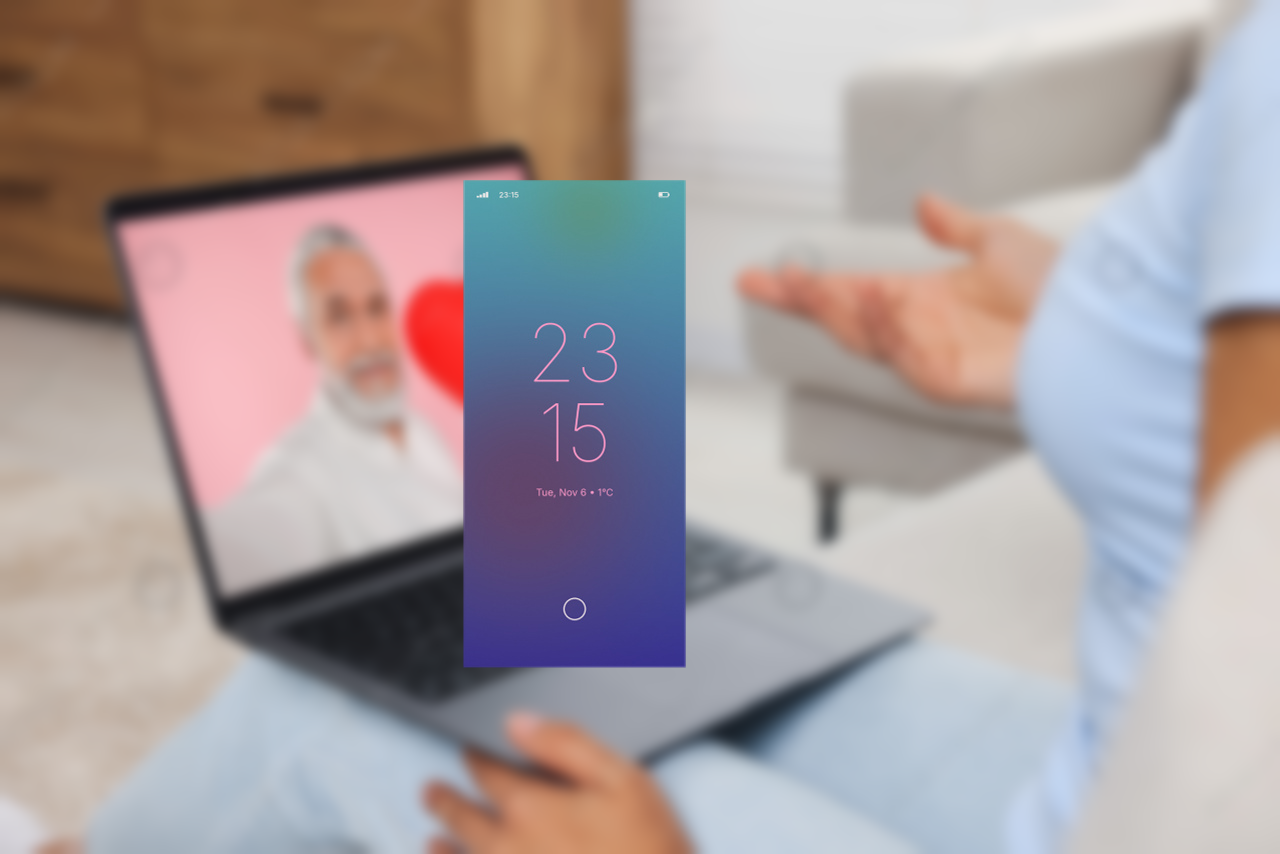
T23:15
